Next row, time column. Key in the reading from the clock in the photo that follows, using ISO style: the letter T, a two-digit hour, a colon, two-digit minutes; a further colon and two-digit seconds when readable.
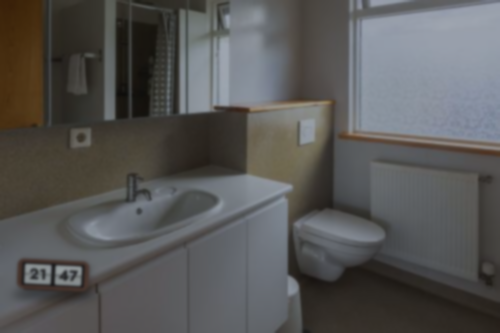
T21:47
